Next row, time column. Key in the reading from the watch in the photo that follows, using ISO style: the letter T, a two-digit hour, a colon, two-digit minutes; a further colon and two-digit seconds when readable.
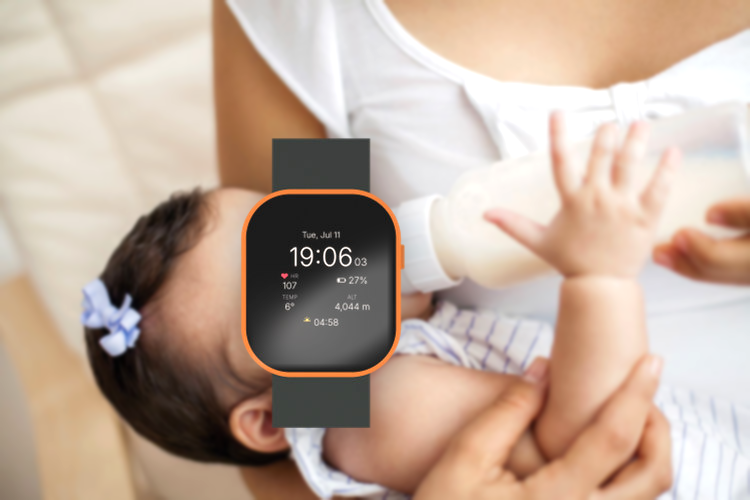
T19:06:03
